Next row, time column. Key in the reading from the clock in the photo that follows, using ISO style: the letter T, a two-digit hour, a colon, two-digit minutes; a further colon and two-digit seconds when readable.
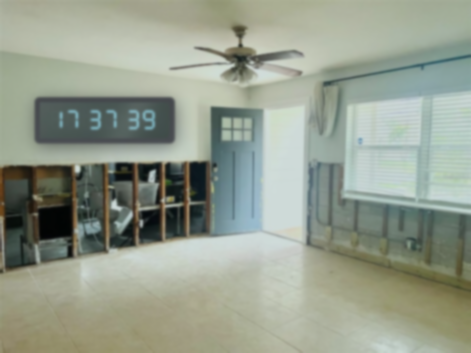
T17:37:39
